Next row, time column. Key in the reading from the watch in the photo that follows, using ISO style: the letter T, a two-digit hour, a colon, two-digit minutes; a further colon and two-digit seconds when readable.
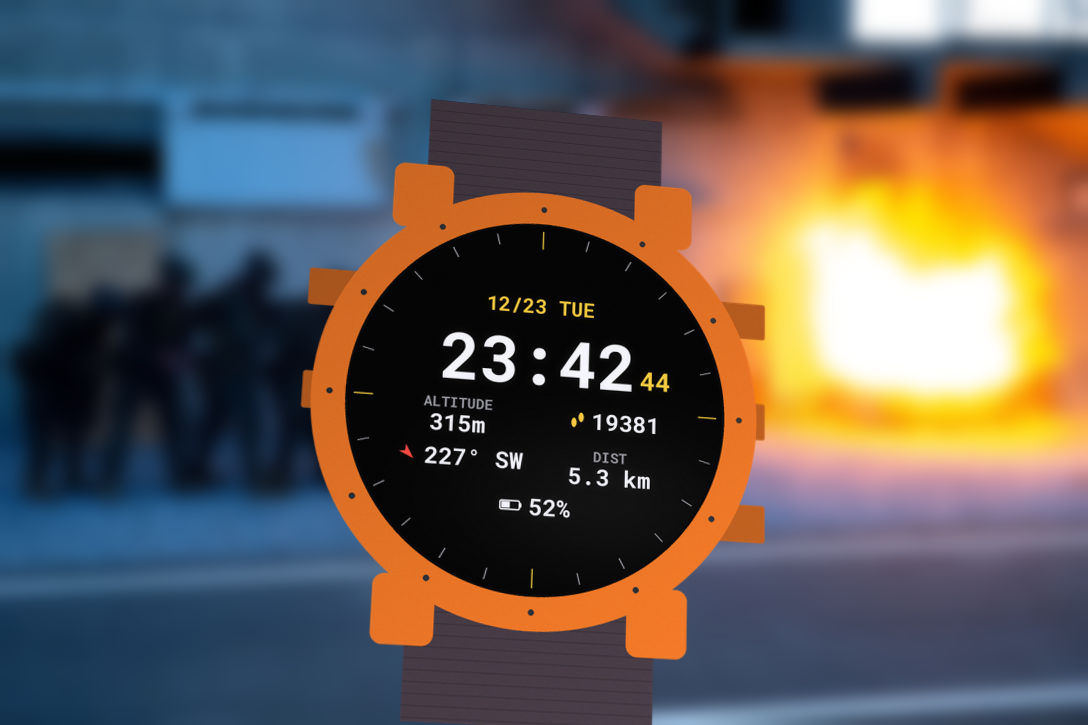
T23:42:44
